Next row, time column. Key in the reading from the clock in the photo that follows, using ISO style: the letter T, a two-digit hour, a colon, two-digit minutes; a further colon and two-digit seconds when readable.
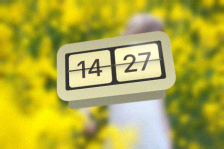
T14:27
